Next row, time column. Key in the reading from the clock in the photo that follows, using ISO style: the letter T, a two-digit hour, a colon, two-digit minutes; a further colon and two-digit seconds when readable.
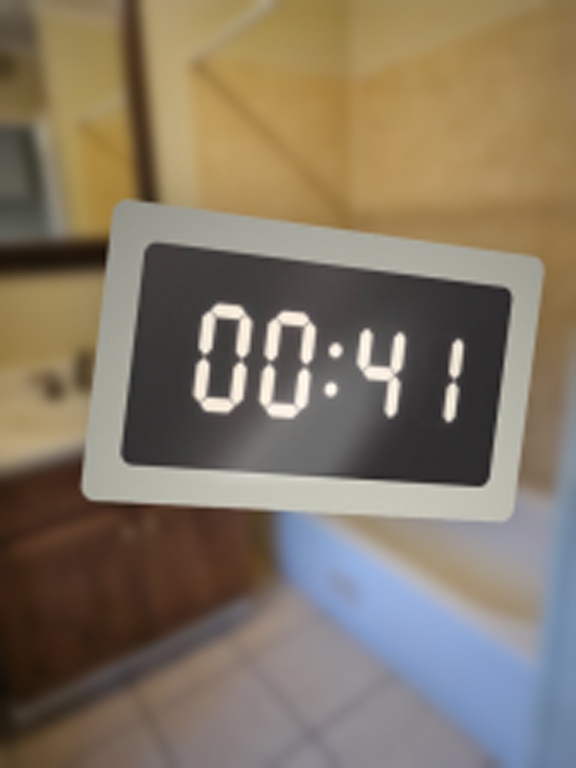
T00:41
